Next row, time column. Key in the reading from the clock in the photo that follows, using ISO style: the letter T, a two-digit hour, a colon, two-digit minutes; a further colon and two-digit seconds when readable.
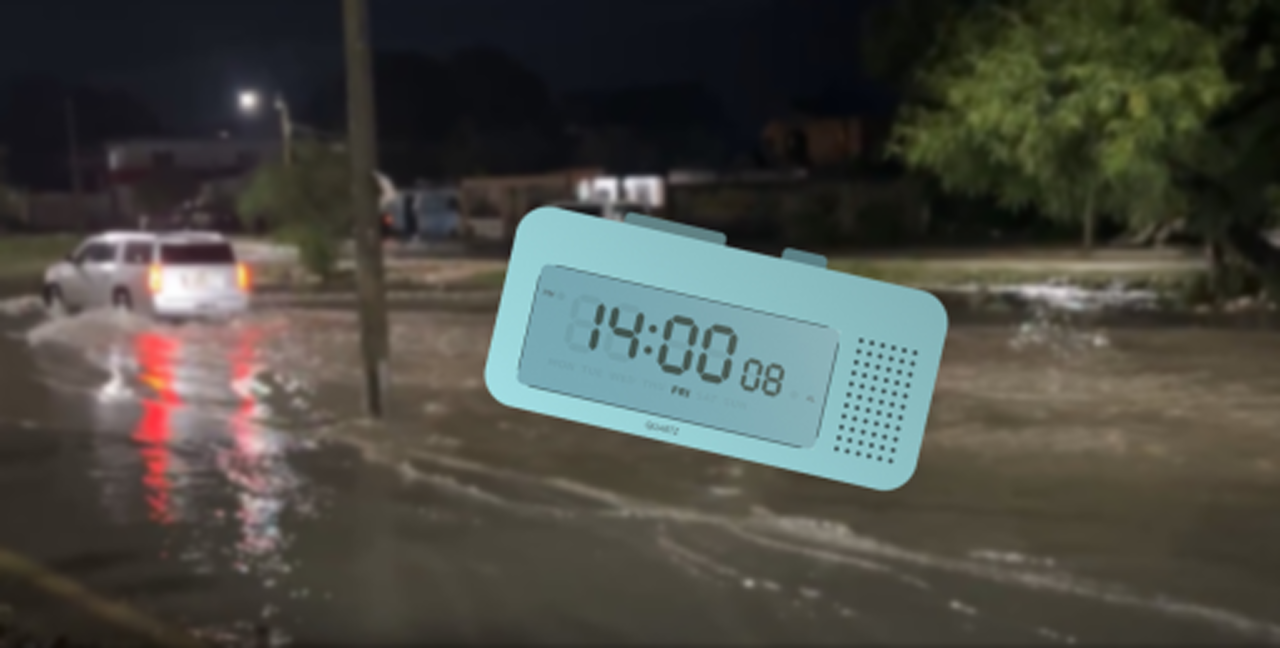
T14:00:08
